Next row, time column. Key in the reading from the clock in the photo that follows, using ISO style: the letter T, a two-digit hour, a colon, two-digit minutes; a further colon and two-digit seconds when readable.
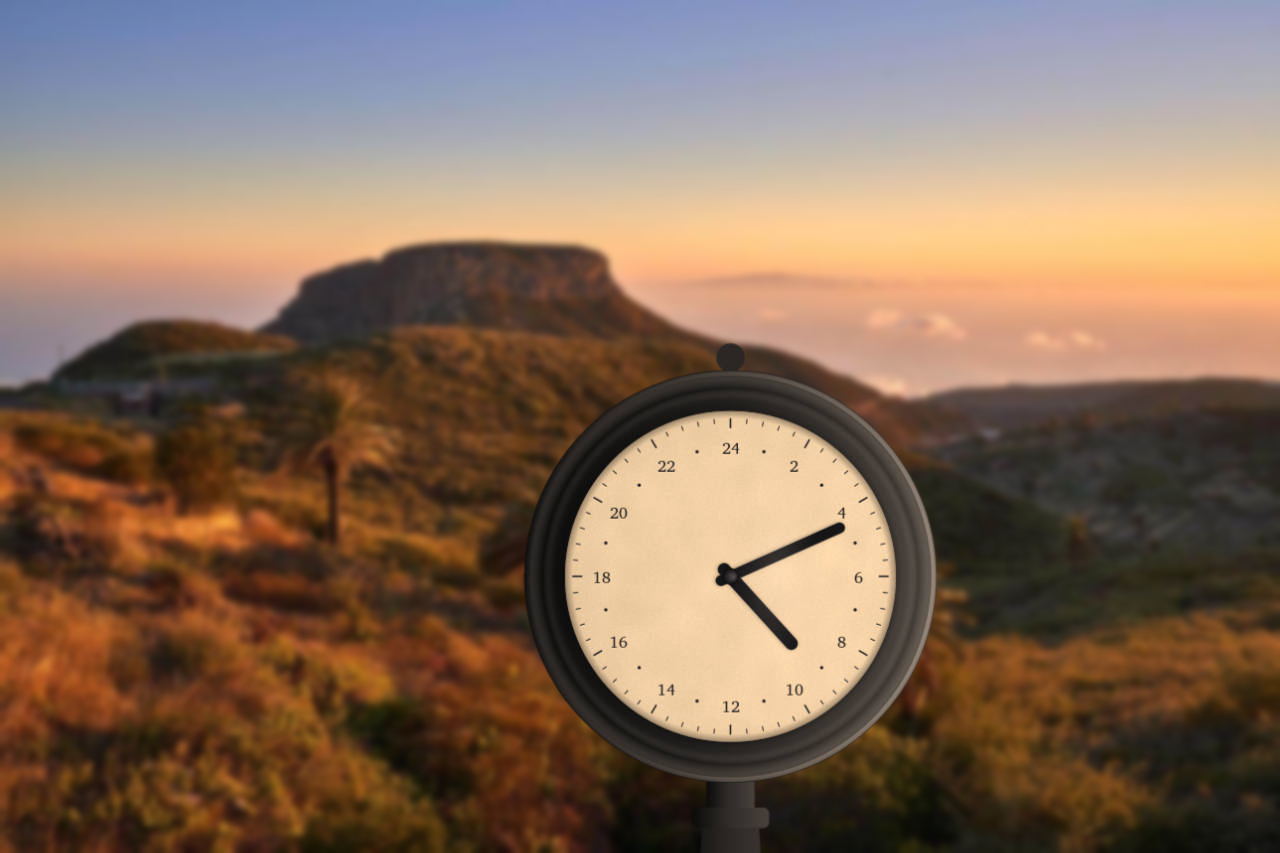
T09:11
